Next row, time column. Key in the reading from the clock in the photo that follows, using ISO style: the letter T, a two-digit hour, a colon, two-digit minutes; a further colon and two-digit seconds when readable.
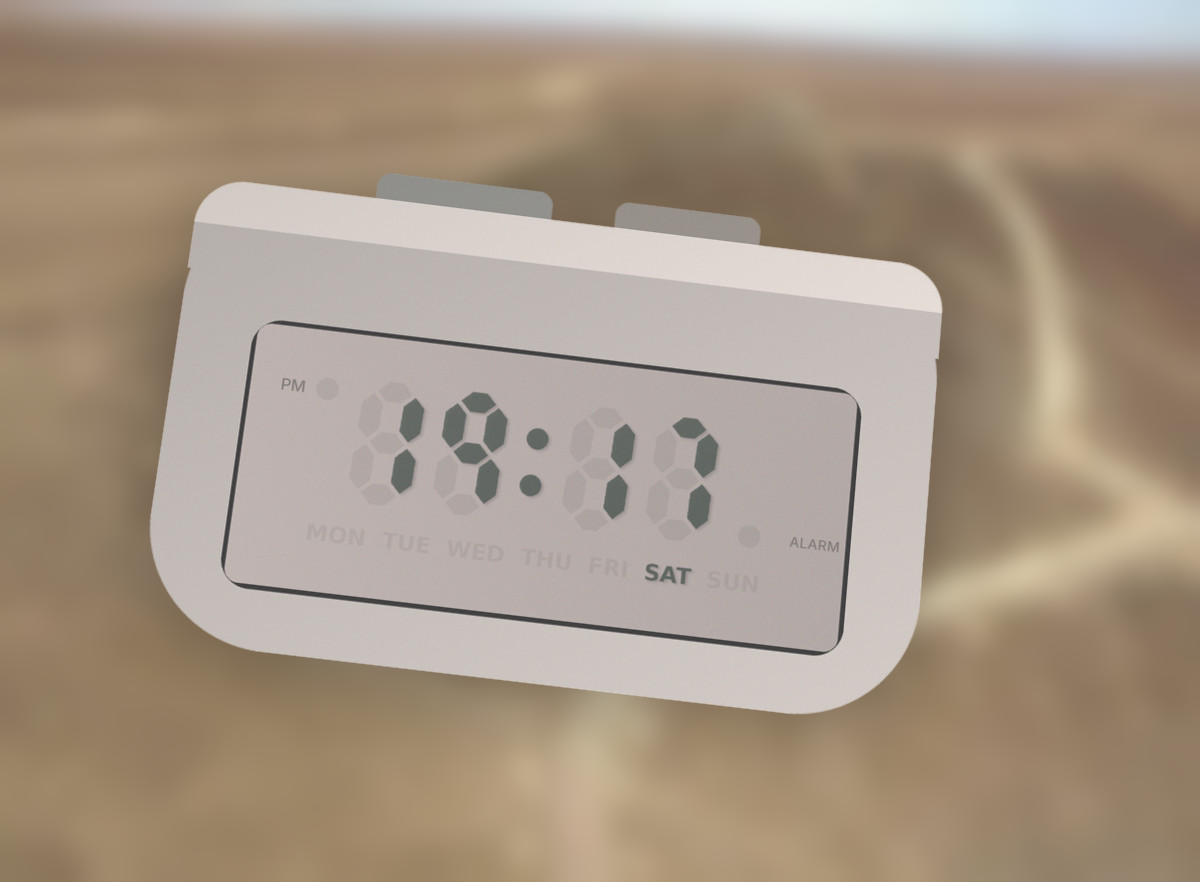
T19:17
